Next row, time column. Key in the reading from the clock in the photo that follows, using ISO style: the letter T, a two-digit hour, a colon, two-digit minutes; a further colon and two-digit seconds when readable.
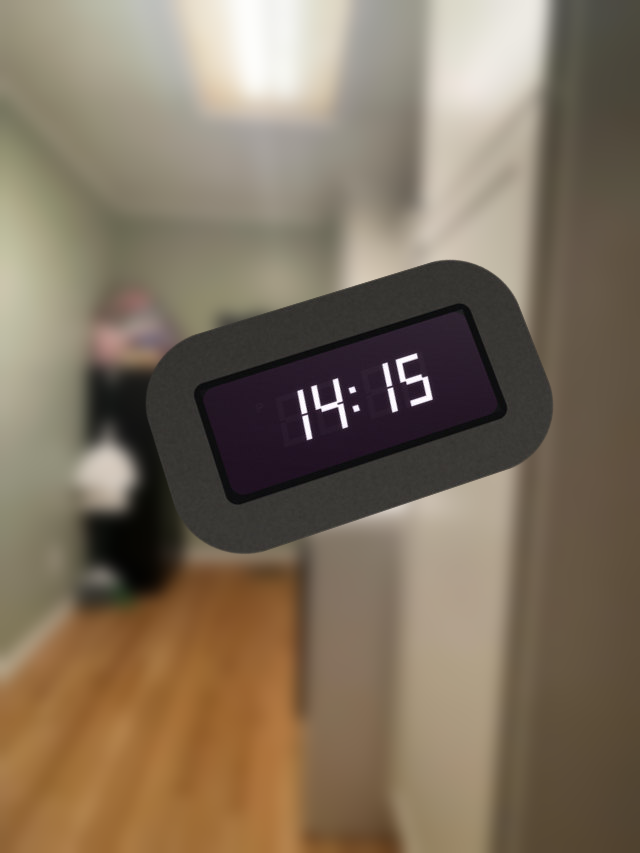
T14:15
